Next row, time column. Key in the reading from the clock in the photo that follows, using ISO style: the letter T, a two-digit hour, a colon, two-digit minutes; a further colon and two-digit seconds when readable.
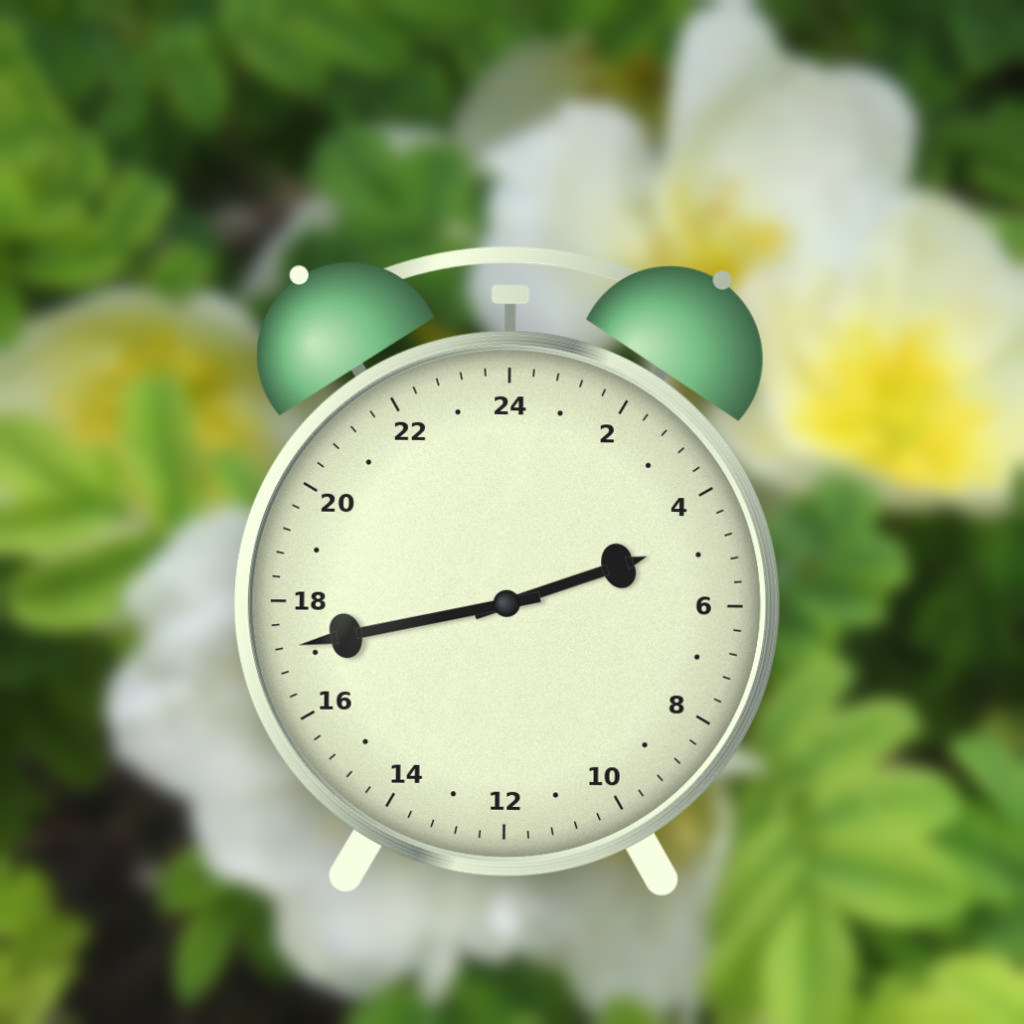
T04:43
